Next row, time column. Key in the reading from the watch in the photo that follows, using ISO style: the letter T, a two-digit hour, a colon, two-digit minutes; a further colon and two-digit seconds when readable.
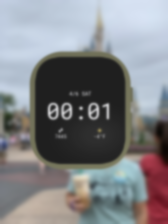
T00:01
